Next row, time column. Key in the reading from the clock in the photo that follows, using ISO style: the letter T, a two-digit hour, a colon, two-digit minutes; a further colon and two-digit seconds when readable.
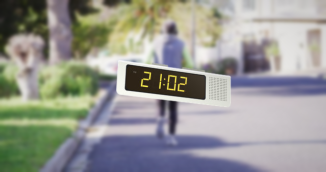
T21:02
